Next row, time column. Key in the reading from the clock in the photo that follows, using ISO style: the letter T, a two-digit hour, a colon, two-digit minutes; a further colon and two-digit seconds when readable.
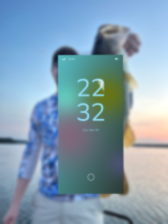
T22:32
